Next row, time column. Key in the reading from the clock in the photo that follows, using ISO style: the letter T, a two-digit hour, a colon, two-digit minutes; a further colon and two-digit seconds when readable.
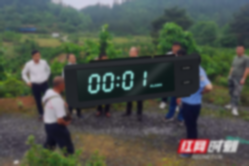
T00:01
